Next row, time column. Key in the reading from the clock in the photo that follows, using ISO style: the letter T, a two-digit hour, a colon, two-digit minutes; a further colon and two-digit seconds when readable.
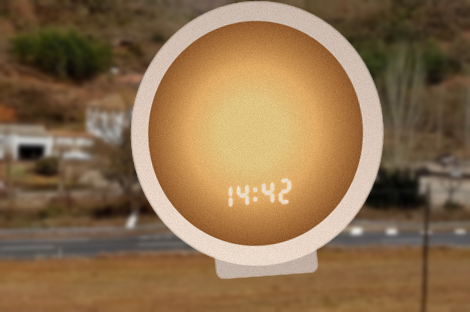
T14:42
